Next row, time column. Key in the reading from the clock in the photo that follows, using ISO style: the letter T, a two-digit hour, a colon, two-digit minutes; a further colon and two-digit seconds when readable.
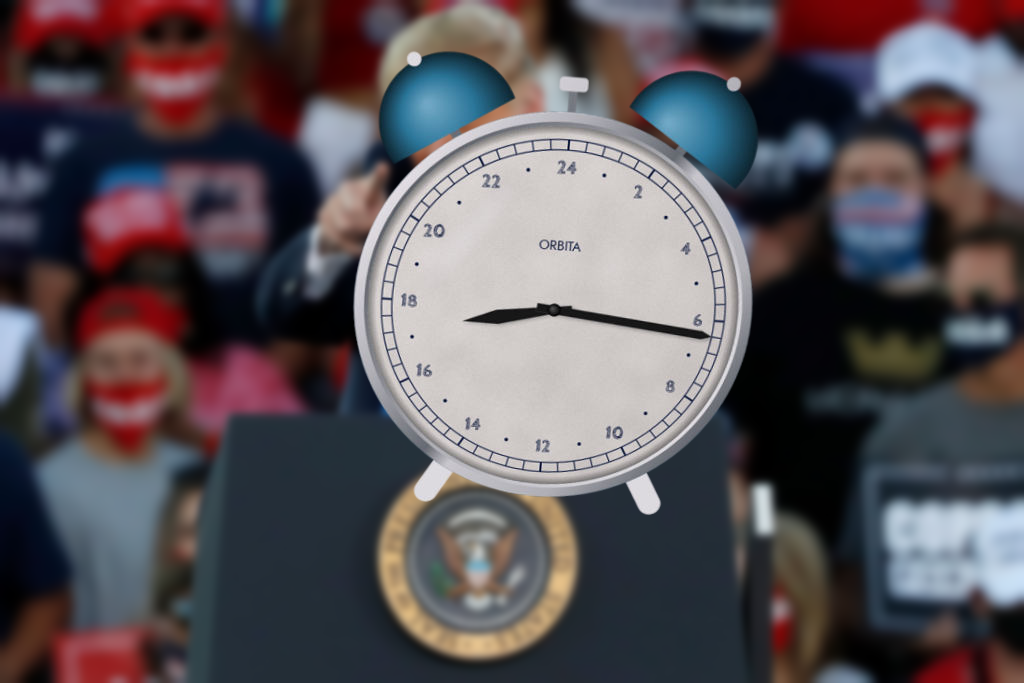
T17:16
